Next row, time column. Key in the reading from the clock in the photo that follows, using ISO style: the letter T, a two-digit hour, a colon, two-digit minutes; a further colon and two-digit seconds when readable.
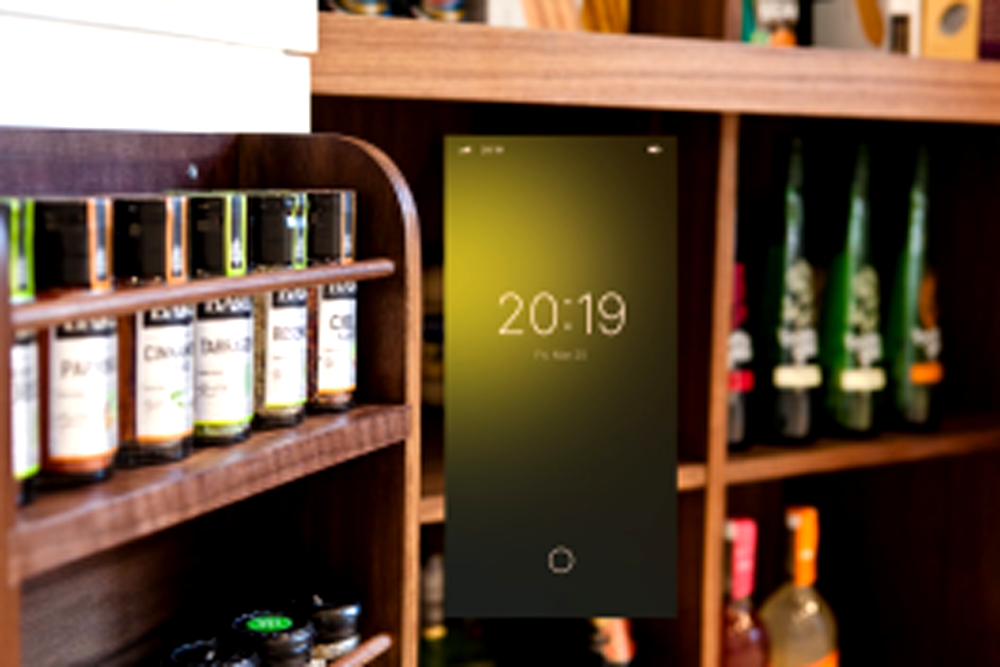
T20:19
